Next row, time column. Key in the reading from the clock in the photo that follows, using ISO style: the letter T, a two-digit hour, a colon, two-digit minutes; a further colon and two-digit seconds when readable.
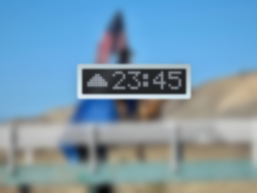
T23:45
